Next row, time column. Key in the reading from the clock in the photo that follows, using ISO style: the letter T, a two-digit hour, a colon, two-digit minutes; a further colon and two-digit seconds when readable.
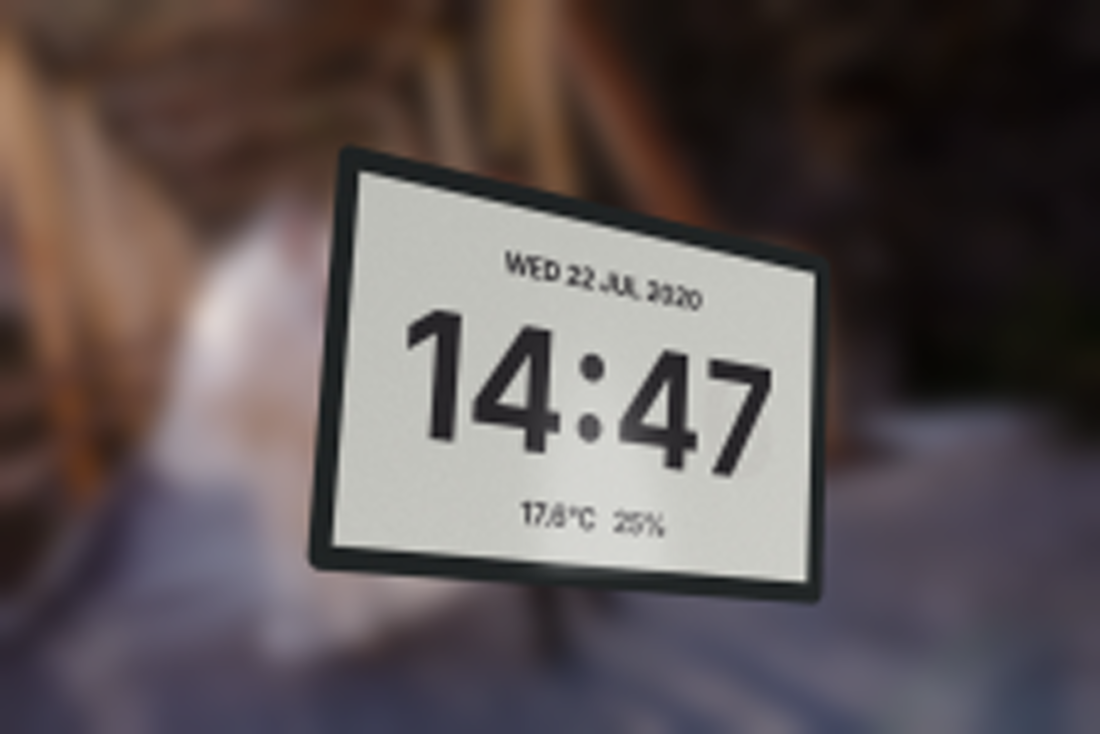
T14:47
